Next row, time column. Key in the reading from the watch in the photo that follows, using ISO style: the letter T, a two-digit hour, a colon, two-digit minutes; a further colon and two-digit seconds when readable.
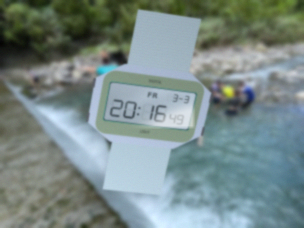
T20:16:49
